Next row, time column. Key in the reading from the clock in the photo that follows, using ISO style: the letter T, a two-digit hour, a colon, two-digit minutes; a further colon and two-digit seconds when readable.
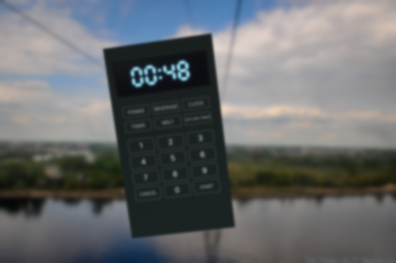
T00:48
